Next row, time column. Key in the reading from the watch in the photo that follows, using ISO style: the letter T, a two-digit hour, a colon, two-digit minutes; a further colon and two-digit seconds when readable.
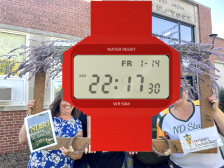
T22:17:30
